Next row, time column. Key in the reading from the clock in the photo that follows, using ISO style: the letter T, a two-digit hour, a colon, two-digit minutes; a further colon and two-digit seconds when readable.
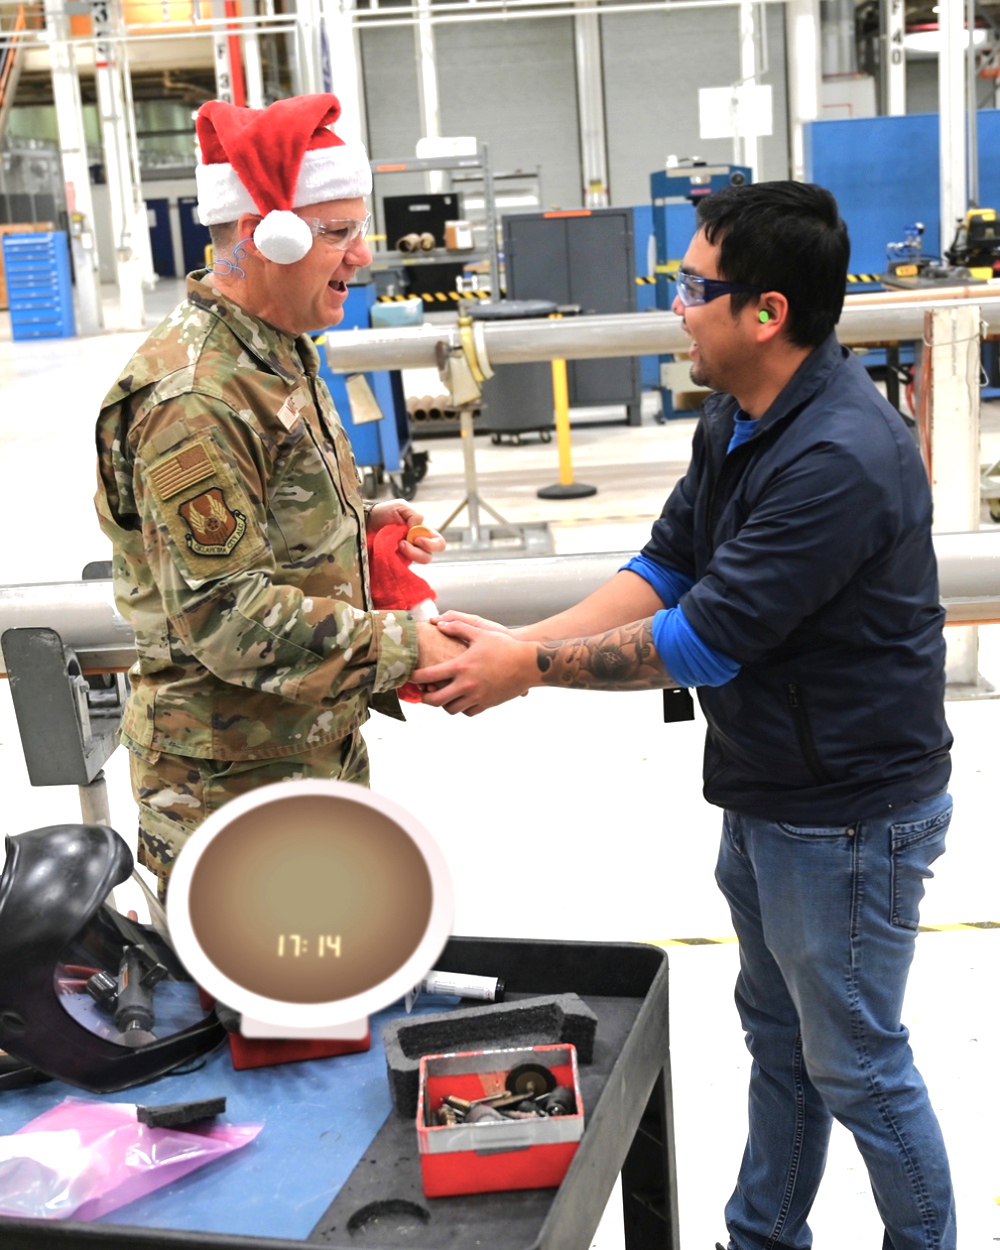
T17:14
